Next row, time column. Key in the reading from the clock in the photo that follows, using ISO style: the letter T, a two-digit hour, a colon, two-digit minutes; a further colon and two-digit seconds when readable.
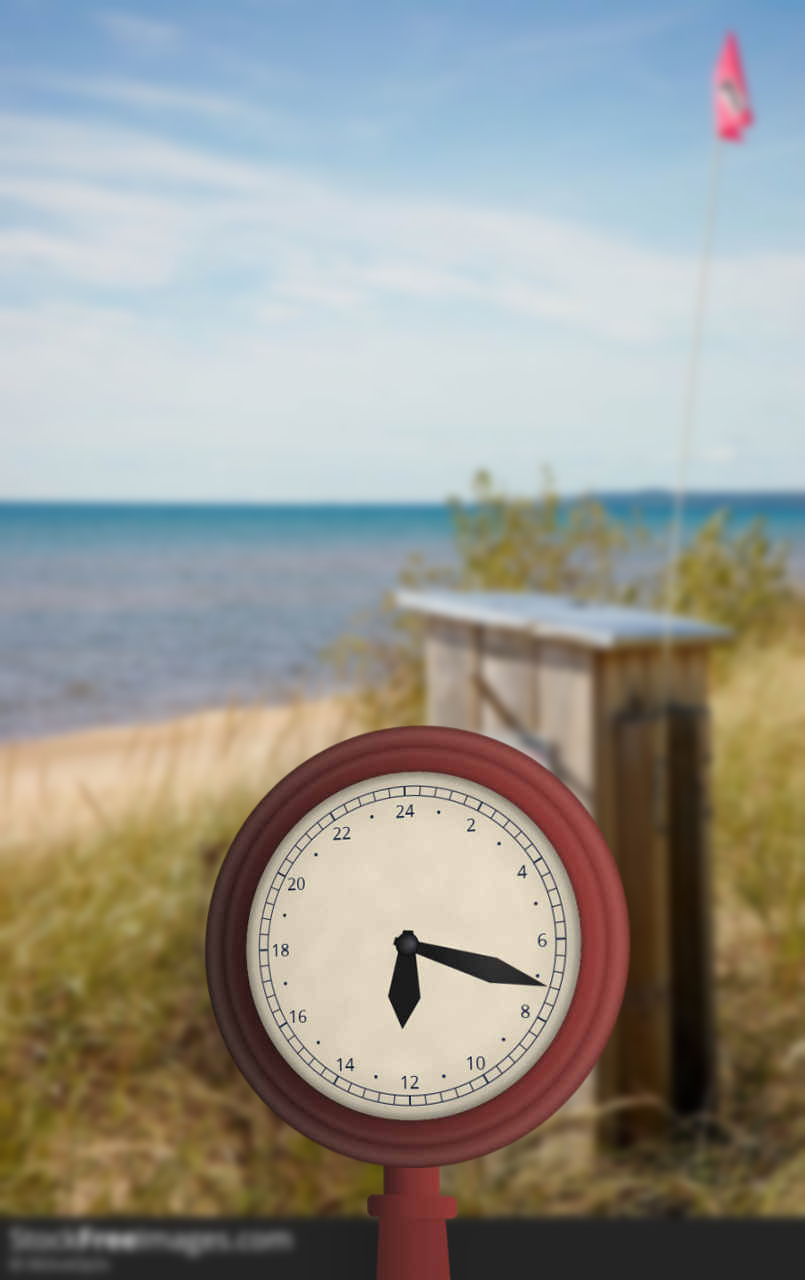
T12:18
